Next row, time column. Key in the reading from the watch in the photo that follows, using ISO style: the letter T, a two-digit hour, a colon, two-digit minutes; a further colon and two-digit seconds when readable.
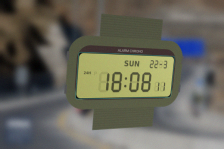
T18:08:11
